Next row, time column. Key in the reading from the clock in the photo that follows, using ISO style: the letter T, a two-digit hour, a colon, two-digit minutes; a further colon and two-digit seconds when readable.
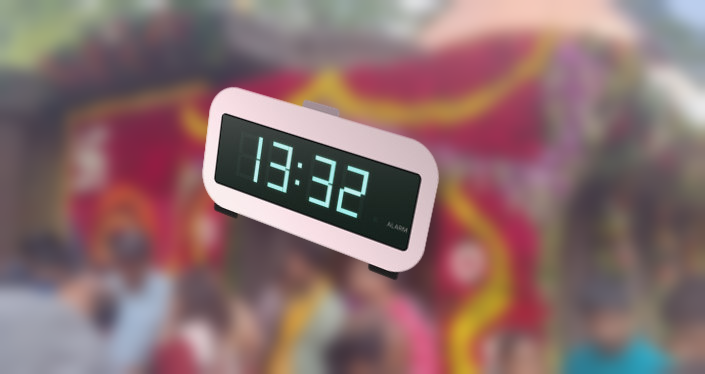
T13:32
